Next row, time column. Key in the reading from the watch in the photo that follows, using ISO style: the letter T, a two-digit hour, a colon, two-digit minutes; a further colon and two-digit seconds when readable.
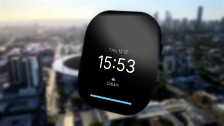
T15:53
